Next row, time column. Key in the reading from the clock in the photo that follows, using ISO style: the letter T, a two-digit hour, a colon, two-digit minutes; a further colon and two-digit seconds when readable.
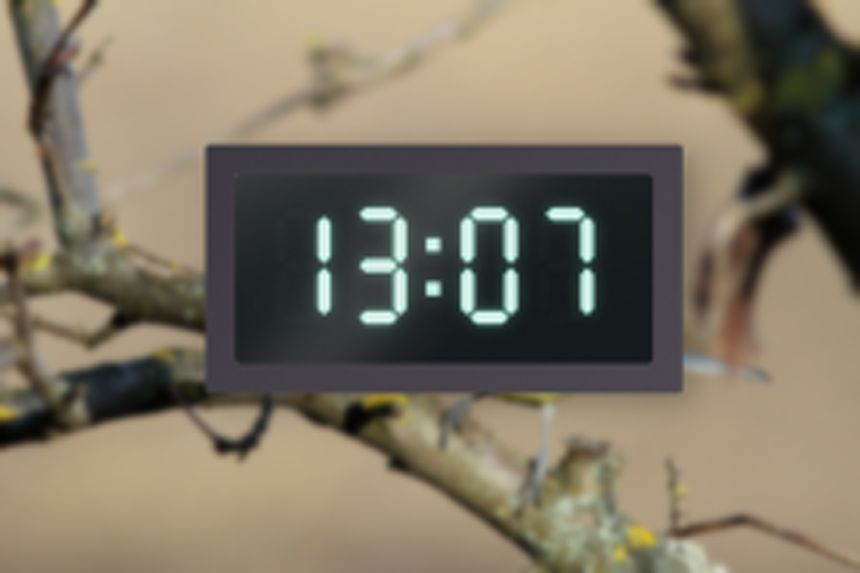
T13:07
